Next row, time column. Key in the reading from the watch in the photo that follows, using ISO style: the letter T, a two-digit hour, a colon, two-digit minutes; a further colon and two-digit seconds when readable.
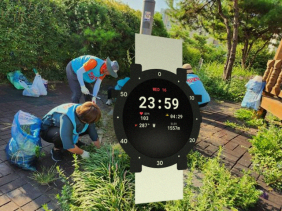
T23:59
